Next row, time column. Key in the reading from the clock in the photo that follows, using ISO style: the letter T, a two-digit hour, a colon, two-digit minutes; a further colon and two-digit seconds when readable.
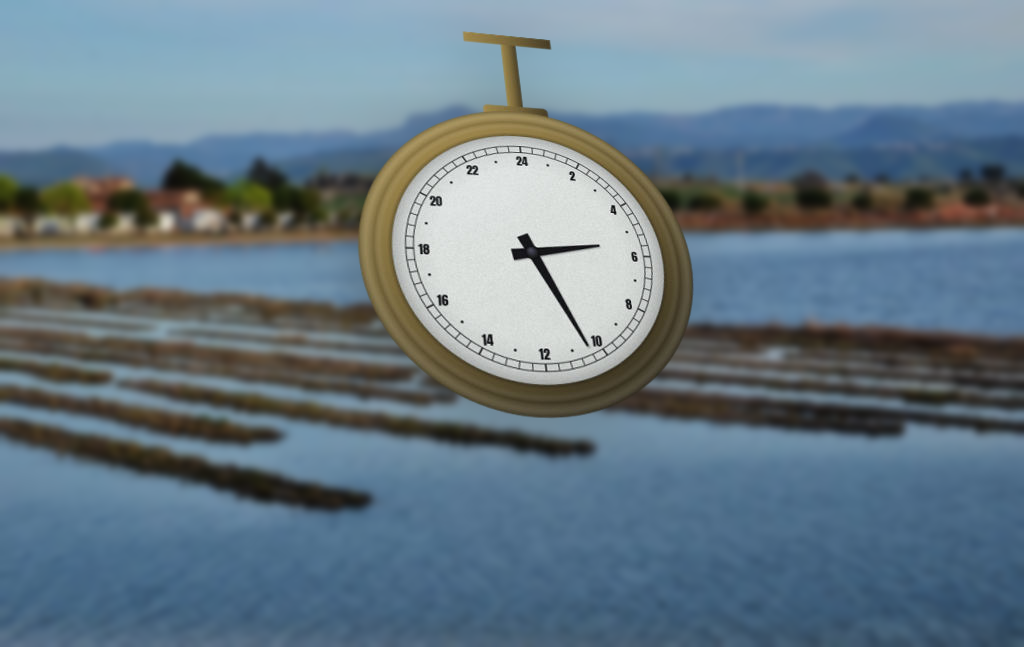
T05:26
